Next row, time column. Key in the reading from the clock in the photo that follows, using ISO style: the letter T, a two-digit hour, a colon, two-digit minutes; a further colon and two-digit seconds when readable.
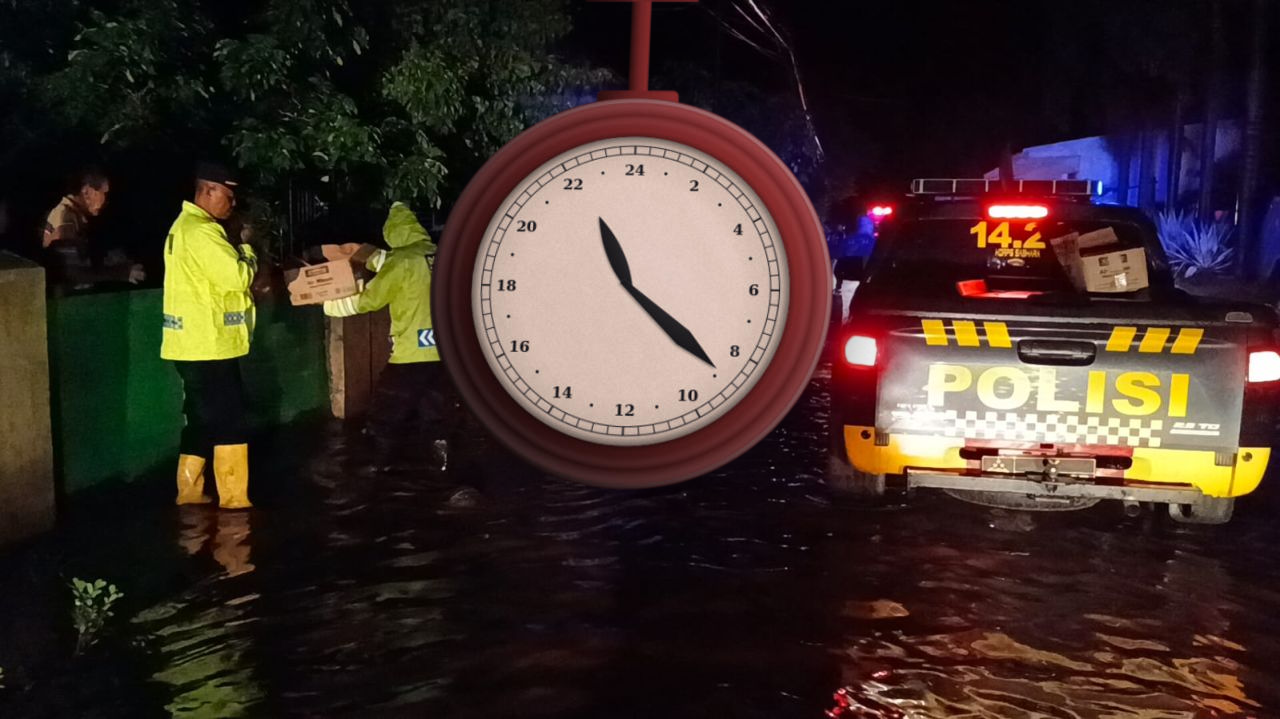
T22:22
